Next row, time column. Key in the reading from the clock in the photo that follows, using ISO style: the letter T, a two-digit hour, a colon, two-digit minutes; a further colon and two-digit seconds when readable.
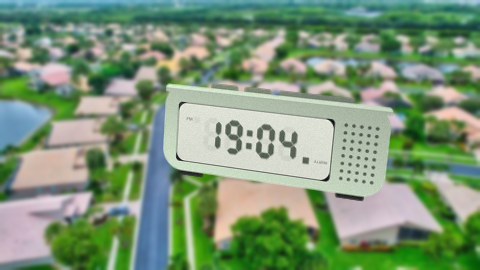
T19:04
